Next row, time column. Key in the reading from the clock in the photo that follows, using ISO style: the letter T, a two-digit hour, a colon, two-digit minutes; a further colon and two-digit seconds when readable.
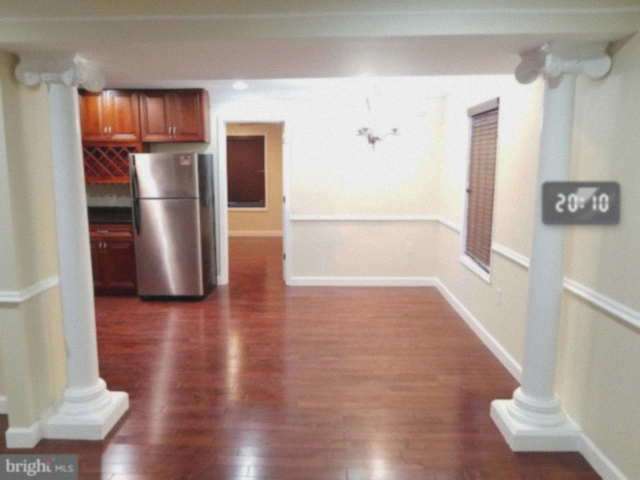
T20:10
